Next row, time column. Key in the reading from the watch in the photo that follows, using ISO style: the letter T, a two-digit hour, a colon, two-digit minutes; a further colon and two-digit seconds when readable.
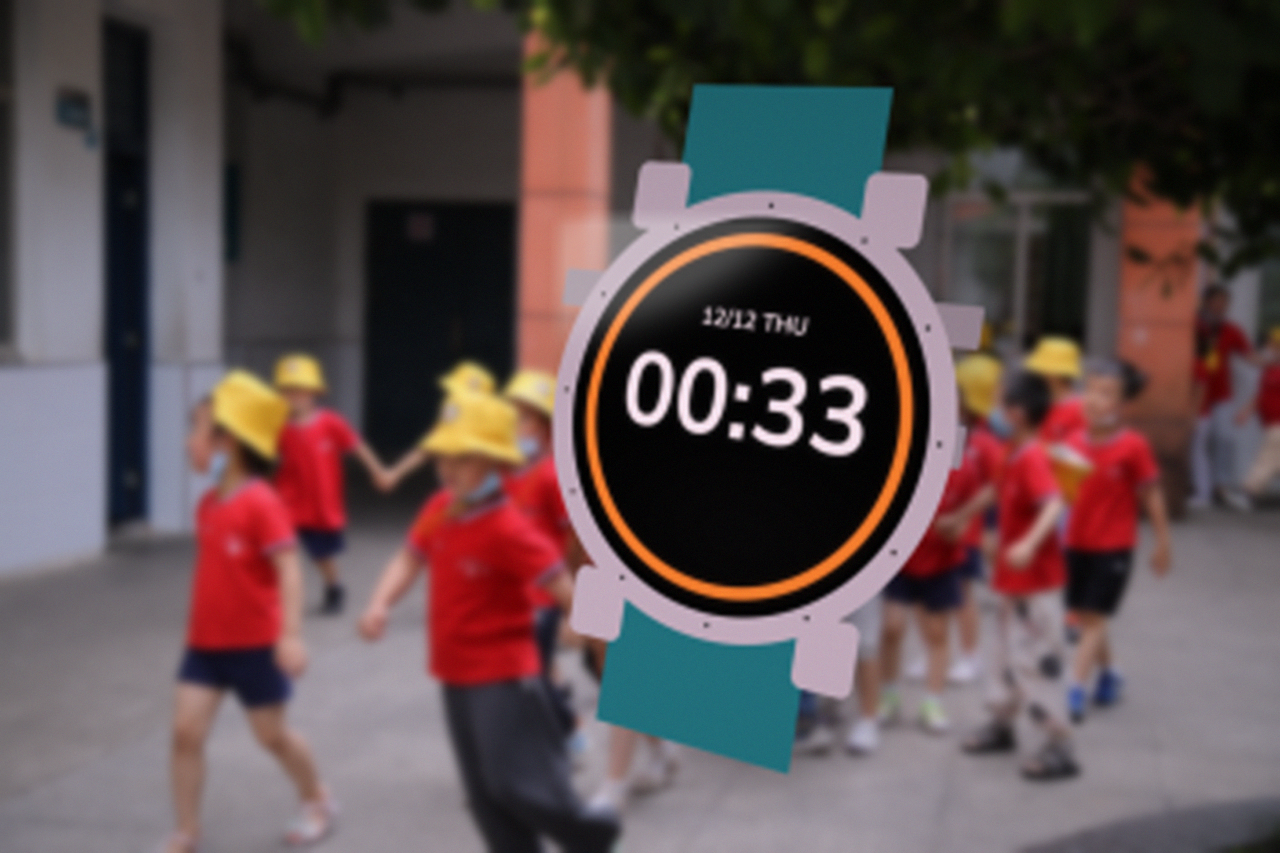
T00:33
